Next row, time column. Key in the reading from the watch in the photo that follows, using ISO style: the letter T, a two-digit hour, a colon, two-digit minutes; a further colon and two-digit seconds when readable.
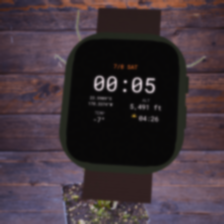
T00:05
